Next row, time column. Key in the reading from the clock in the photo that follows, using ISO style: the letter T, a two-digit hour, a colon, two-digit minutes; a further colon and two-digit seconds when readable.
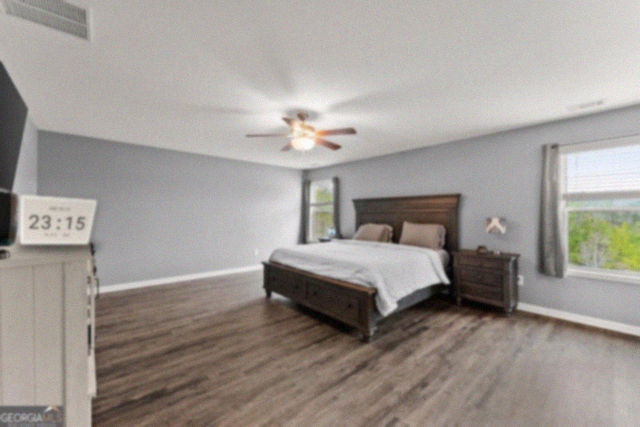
T23:15
